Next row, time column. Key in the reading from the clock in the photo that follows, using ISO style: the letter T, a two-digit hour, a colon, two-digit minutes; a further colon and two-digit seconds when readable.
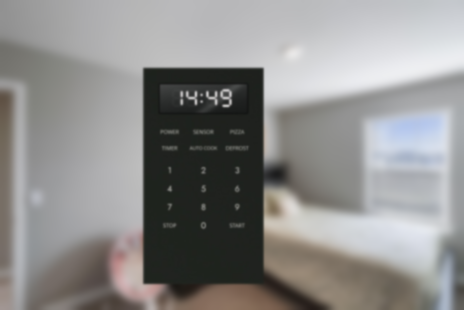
T14:49
